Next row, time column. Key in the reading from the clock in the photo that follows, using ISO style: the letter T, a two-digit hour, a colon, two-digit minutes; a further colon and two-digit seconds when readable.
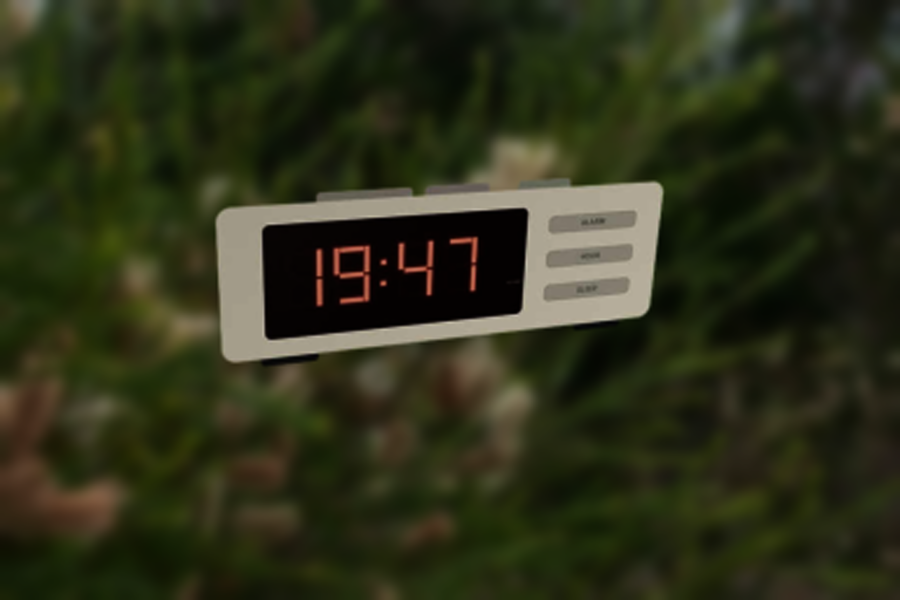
T19:47
